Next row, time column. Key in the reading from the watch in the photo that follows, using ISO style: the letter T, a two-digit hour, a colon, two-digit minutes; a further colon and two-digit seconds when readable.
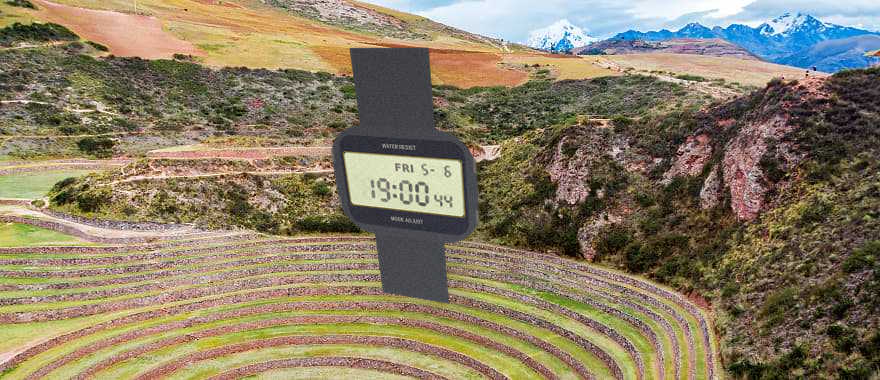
T19:00:44
